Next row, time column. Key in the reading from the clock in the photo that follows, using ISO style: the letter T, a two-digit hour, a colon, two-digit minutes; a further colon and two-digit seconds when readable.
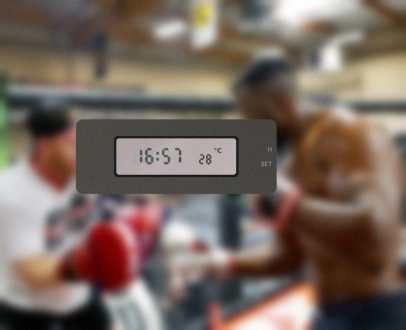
T16:57
